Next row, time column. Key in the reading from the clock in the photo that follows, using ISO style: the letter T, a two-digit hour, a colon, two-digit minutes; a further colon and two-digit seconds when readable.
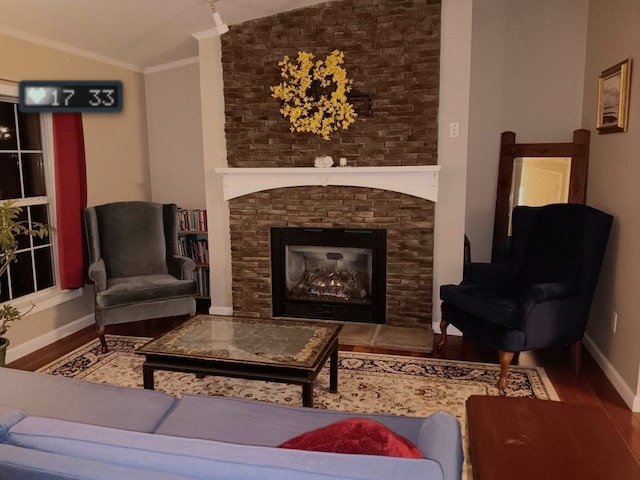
T17:33
